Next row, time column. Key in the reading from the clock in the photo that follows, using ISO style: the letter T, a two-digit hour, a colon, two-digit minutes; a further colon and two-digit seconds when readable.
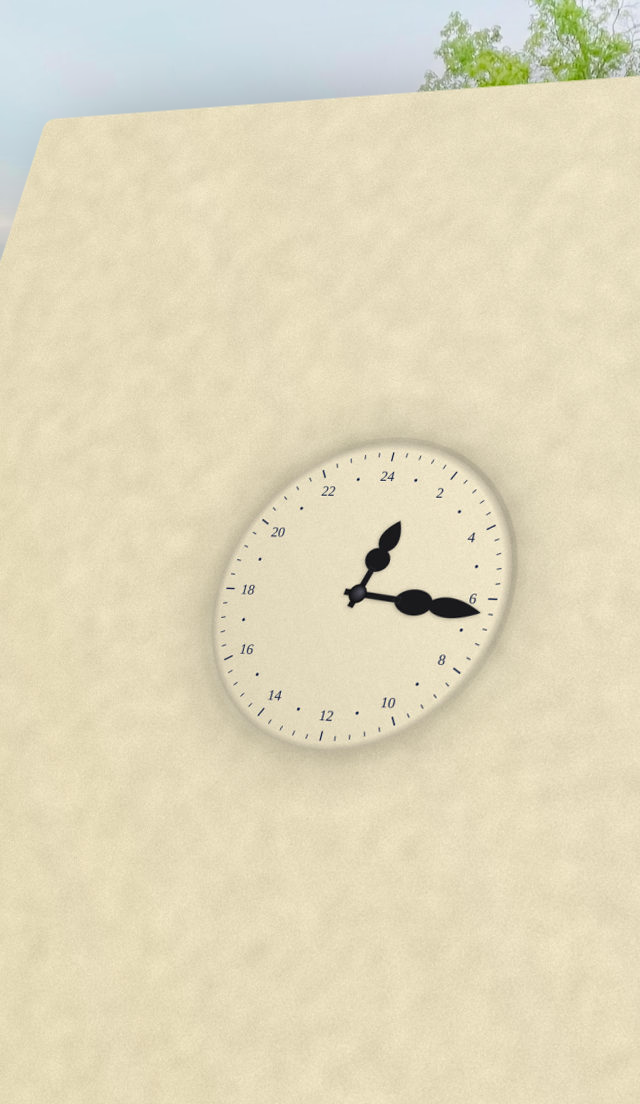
T01:16
